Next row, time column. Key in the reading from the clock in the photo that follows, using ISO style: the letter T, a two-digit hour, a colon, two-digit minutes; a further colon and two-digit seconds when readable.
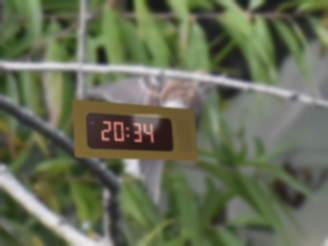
T20:34
